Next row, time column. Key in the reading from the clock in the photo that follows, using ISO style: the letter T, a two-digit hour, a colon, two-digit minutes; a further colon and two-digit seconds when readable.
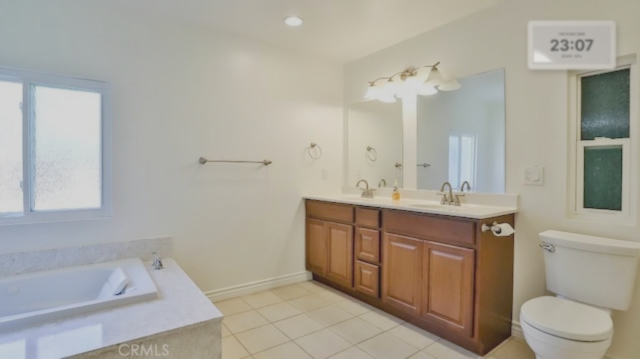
T23:07
